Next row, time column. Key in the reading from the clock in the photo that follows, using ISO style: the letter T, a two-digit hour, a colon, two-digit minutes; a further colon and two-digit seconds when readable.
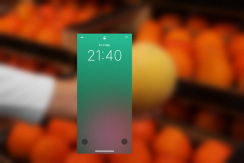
T21:40
